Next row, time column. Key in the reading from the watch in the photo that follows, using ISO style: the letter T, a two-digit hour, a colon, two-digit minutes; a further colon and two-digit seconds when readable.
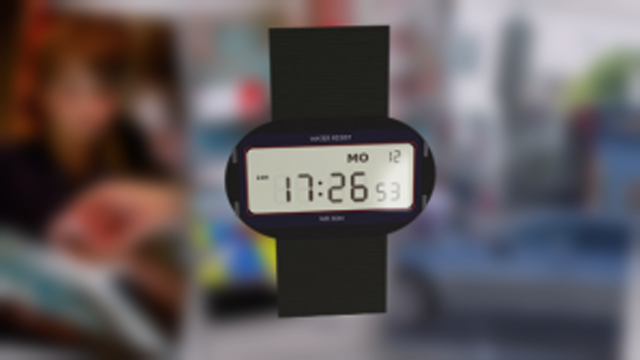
T17:26:53
